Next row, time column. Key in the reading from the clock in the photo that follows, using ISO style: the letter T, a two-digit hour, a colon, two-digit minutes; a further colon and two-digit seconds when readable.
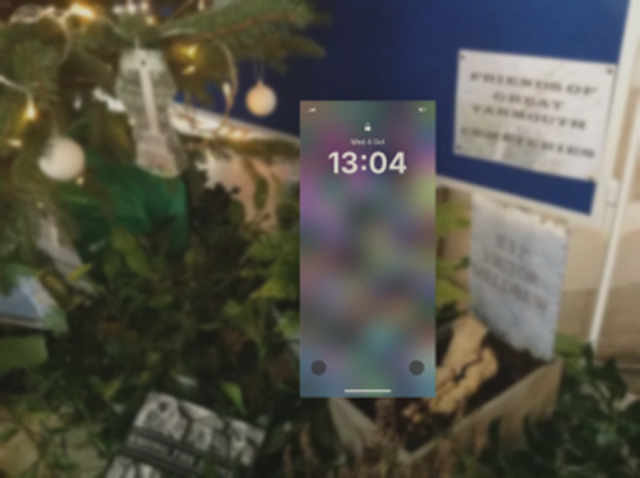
T13:04
